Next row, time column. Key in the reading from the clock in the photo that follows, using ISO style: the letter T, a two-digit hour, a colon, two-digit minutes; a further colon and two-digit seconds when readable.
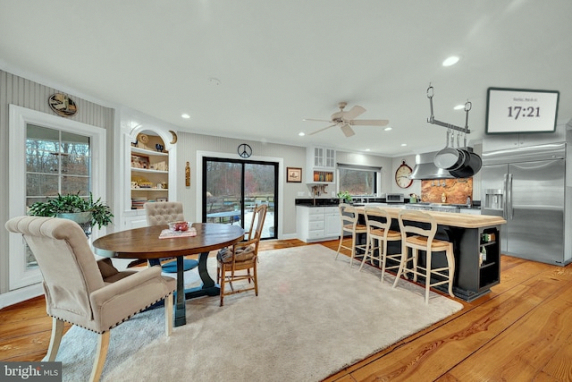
T17:21
